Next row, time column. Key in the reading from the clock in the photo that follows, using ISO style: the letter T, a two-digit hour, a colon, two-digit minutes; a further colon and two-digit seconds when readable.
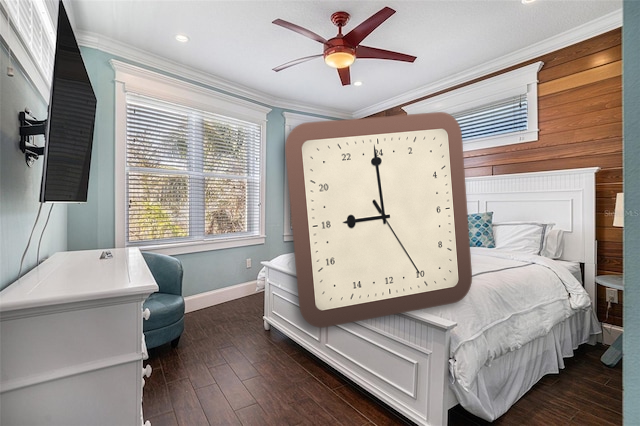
T17:59:25
